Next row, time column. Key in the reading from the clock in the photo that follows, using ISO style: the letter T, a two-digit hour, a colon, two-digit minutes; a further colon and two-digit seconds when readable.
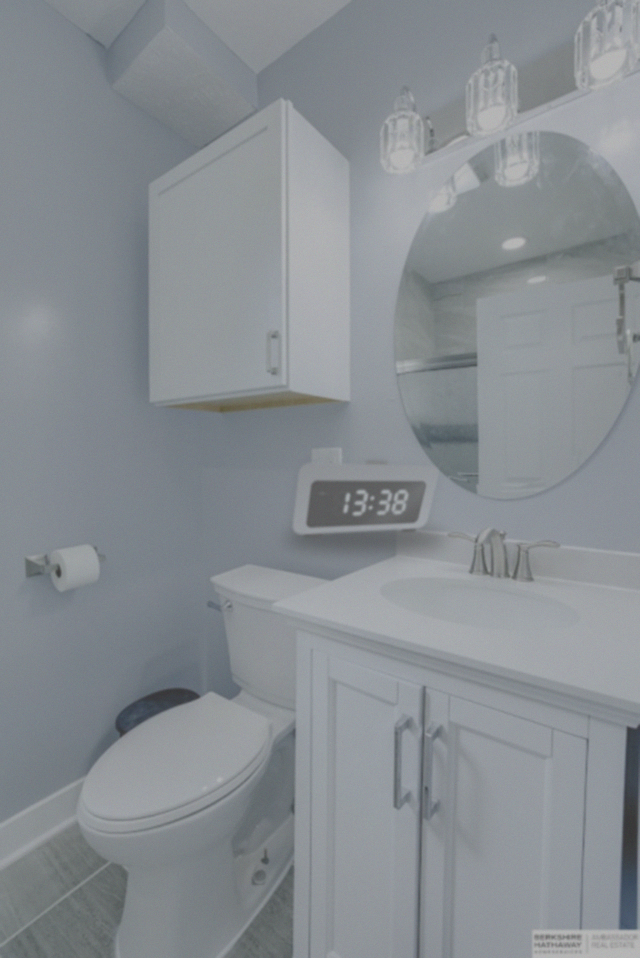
T13:38
